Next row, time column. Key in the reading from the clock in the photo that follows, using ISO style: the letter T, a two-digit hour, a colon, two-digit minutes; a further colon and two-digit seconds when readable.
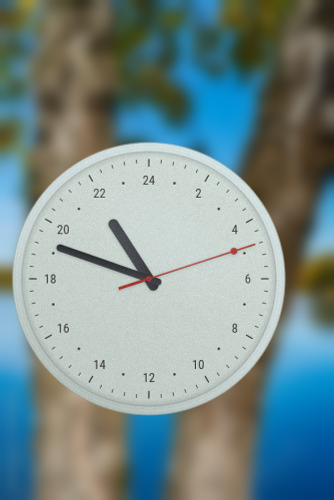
T21:48:12
